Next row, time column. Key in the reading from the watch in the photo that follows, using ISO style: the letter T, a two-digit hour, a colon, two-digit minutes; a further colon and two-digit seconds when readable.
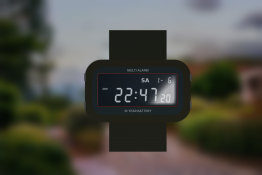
T22:47:20
